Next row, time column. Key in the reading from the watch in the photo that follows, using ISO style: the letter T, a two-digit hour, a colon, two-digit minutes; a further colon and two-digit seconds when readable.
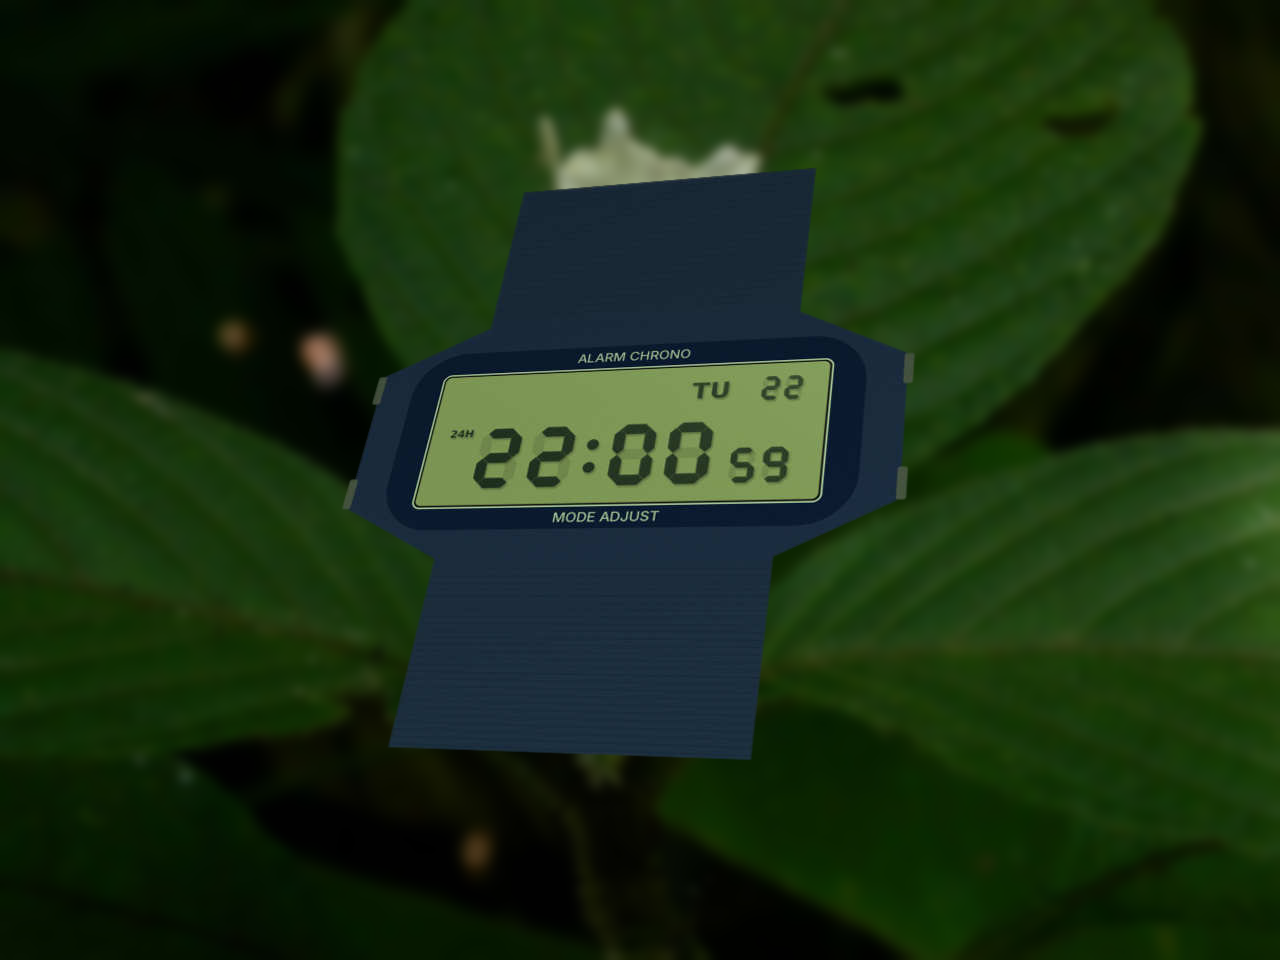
T22:00:59
